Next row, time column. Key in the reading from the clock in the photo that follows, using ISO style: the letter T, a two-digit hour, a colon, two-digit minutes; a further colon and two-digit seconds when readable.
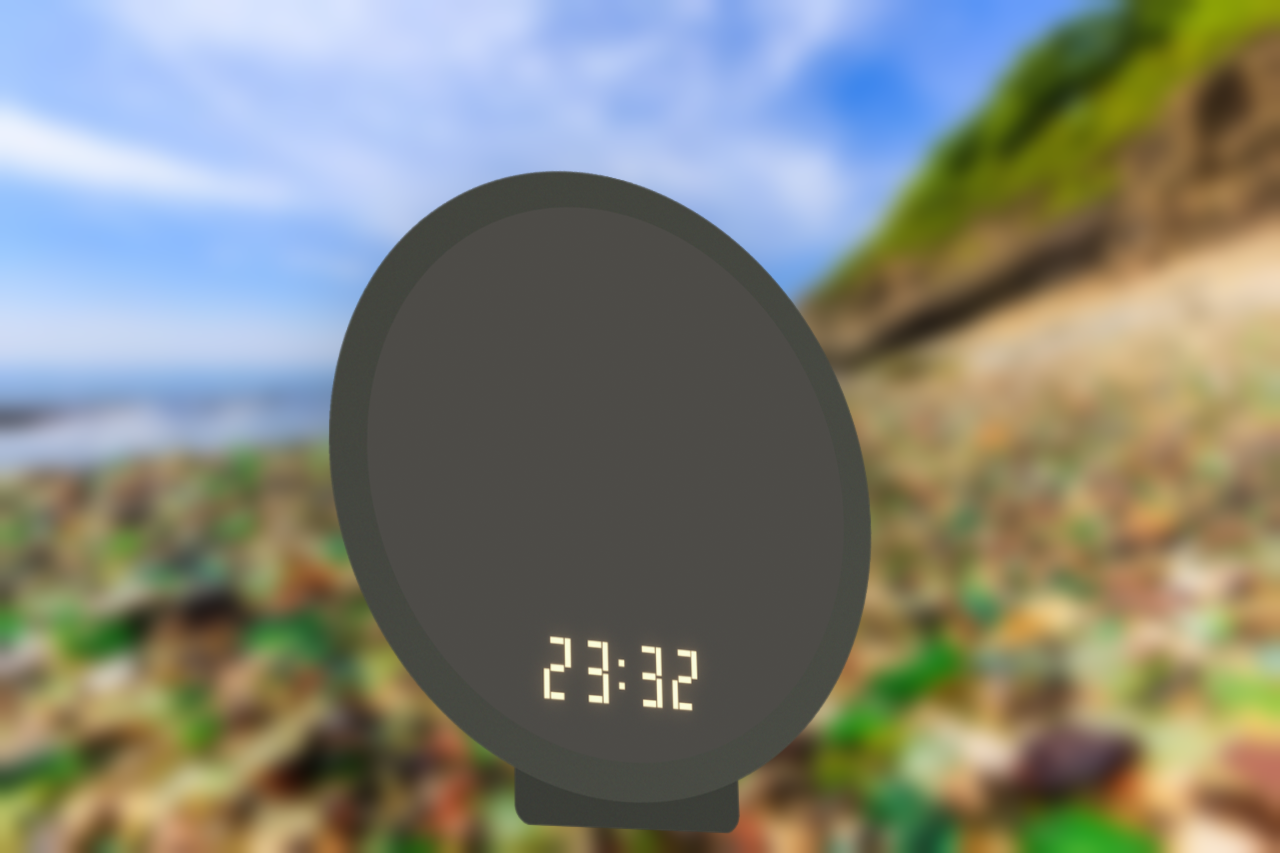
T23:32
